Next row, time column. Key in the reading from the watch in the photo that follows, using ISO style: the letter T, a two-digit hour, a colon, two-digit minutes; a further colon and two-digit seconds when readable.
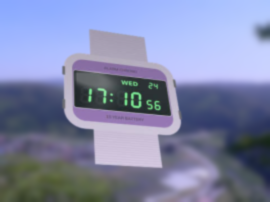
T17:10:56
